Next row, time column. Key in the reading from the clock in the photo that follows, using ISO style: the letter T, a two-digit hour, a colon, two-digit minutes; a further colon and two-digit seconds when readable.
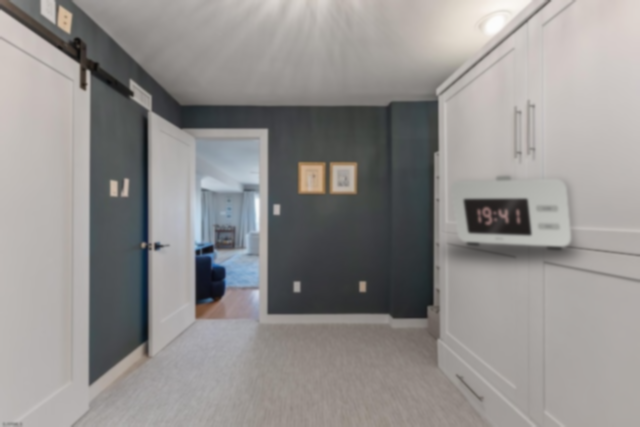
T19:41
